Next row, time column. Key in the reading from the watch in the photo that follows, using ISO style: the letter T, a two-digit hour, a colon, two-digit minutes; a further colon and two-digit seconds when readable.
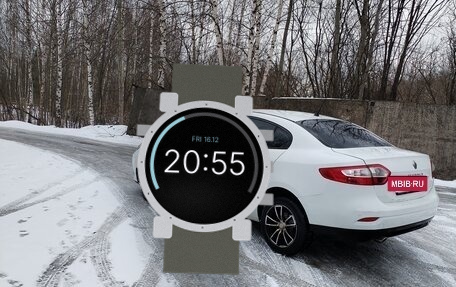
T20:55
